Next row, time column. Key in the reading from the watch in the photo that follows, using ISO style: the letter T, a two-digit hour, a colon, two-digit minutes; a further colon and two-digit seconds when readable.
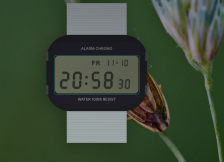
T20:58:30
